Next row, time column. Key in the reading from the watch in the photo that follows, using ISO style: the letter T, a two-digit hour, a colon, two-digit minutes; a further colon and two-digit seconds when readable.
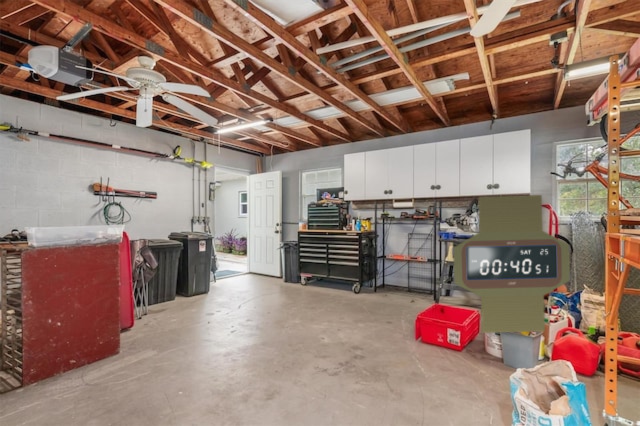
T00:40
